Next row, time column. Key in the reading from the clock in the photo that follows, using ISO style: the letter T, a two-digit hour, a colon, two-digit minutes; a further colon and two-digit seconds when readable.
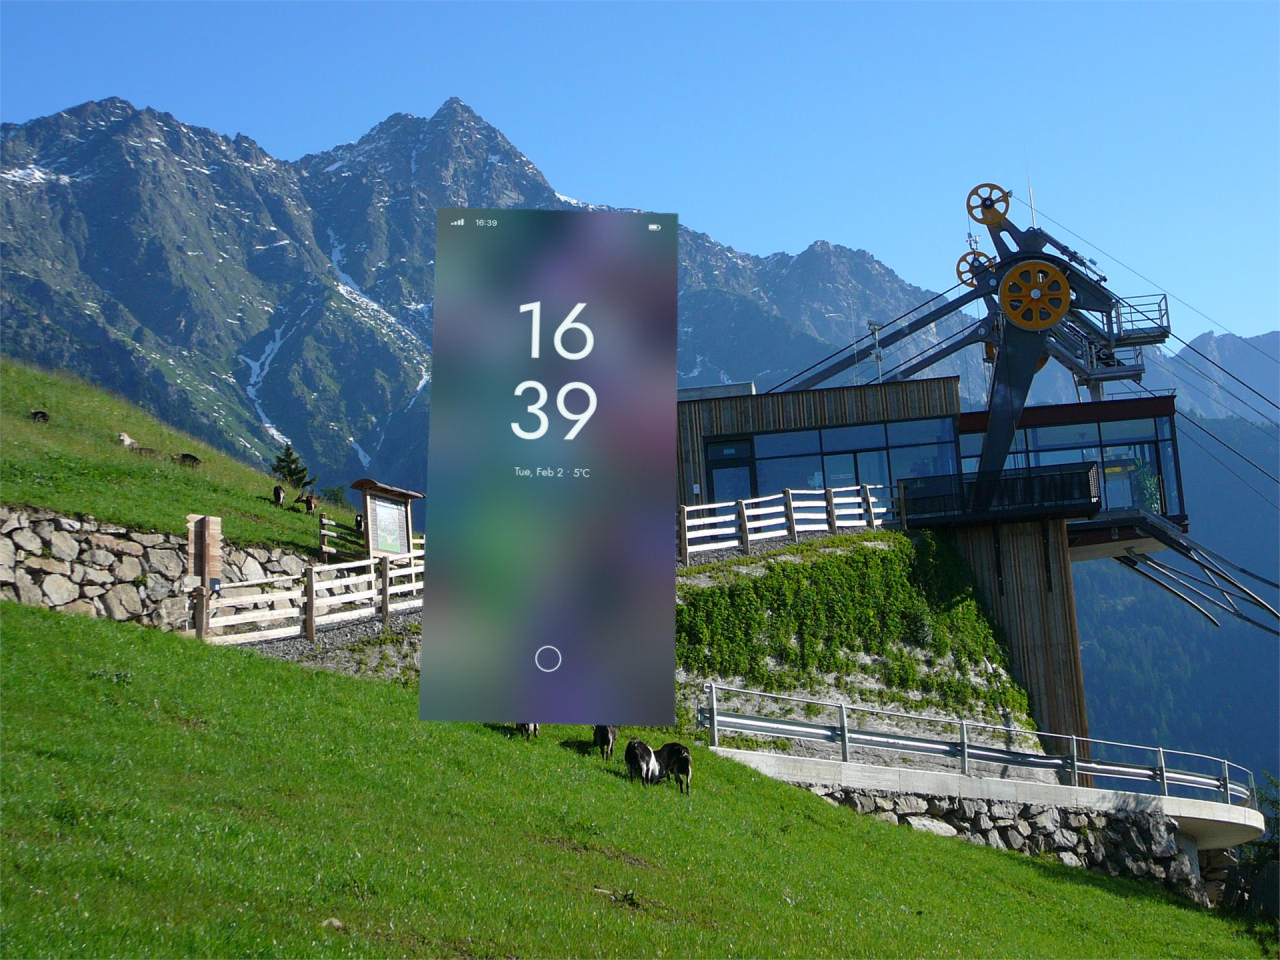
T16:39
